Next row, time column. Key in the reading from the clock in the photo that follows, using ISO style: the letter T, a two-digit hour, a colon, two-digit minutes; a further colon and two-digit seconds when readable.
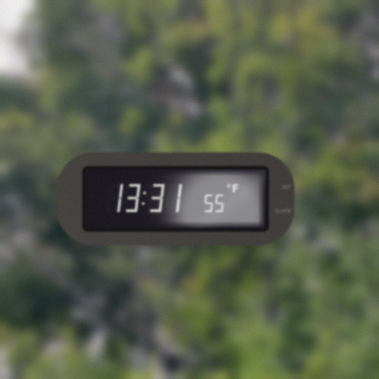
T13:31
